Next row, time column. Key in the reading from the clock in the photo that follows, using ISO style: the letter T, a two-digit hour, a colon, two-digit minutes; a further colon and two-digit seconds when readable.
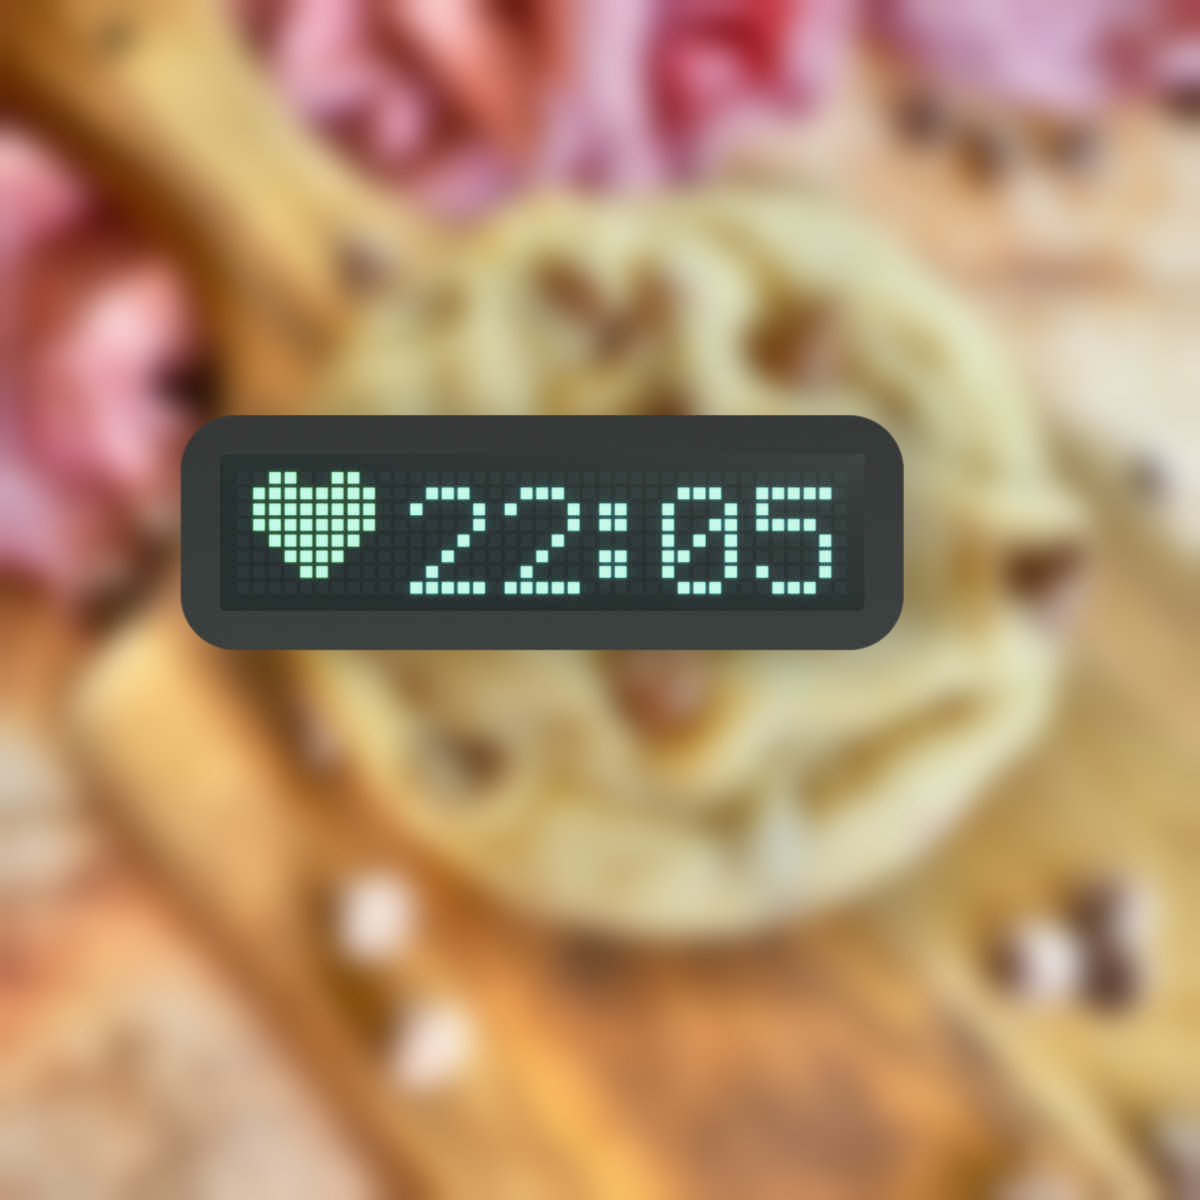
T22:05
